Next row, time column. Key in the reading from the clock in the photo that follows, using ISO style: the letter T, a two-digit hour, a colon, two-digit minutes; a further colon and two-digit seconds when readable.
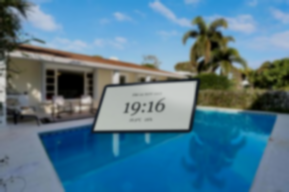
T19:16
